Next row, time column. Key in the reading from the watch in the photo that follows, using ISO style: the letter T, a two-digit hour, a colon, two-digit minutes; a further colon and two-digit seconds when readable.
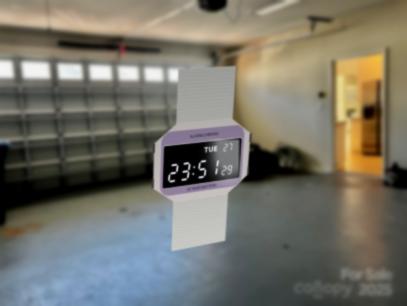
T23:51
